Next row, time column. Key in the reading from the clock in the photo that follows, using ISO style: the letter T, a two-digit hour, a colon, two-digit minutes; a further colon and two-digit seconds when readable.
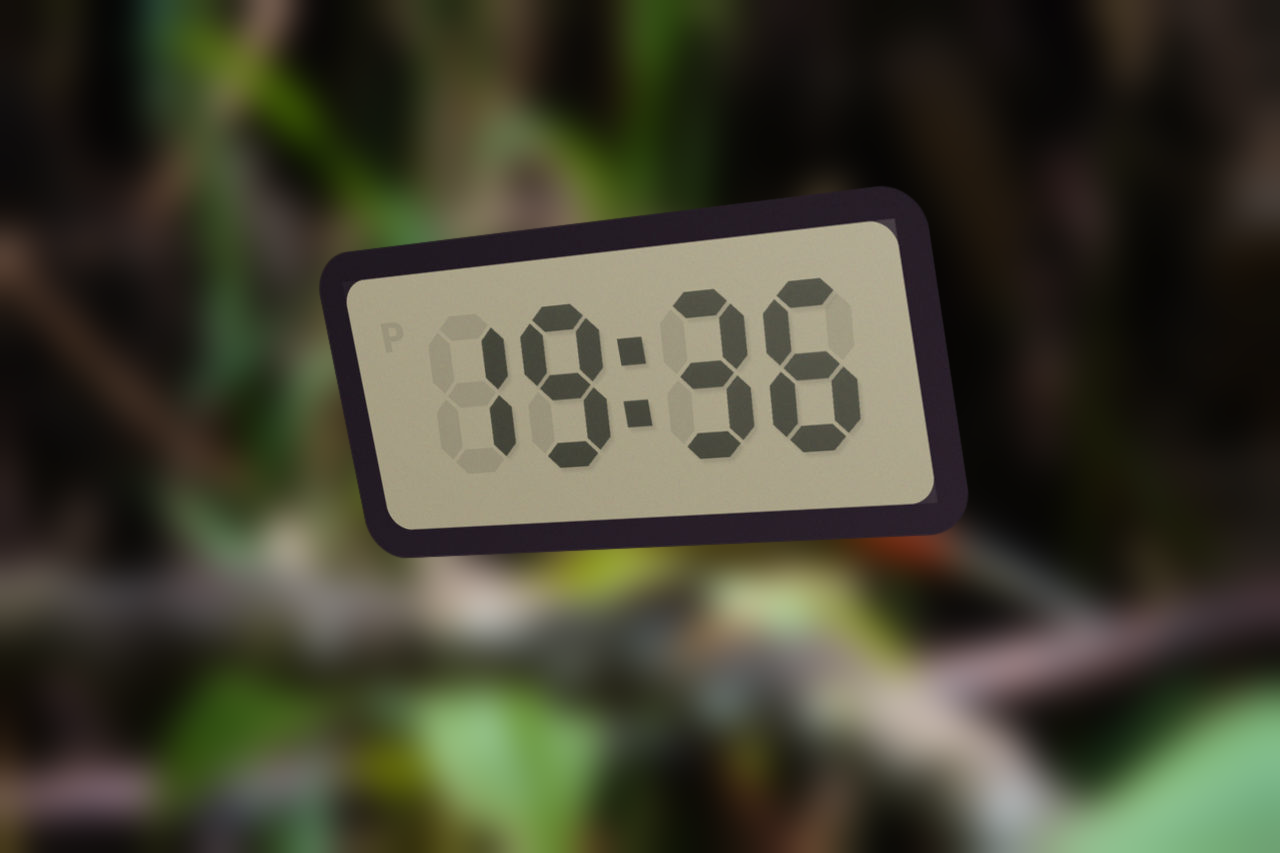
T19:36
